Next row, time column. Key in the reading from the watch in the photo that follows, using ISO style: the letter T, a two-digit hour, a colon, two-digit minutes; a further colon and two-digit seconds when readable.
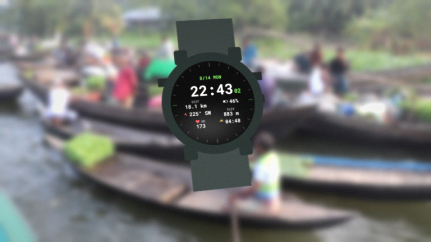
T22:43
